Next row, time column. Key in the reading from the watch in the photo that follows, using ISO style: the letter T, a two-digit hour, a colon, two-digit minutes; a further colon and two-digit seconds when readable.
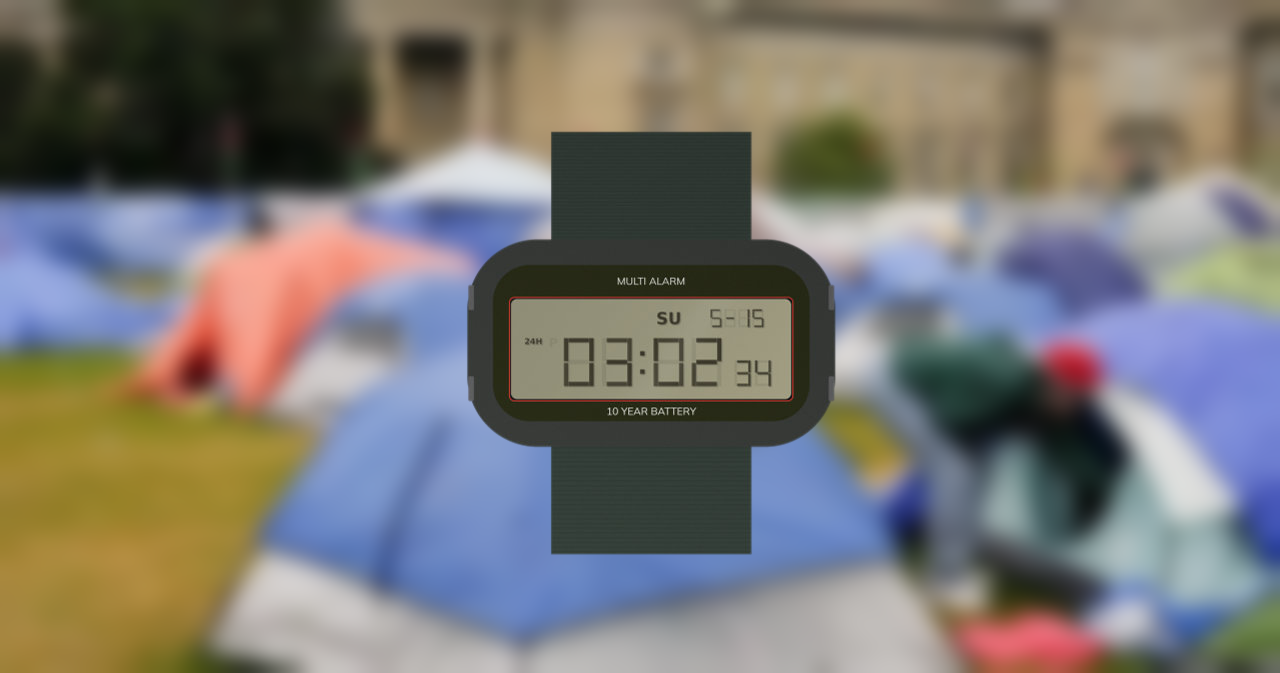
T03:02:34
